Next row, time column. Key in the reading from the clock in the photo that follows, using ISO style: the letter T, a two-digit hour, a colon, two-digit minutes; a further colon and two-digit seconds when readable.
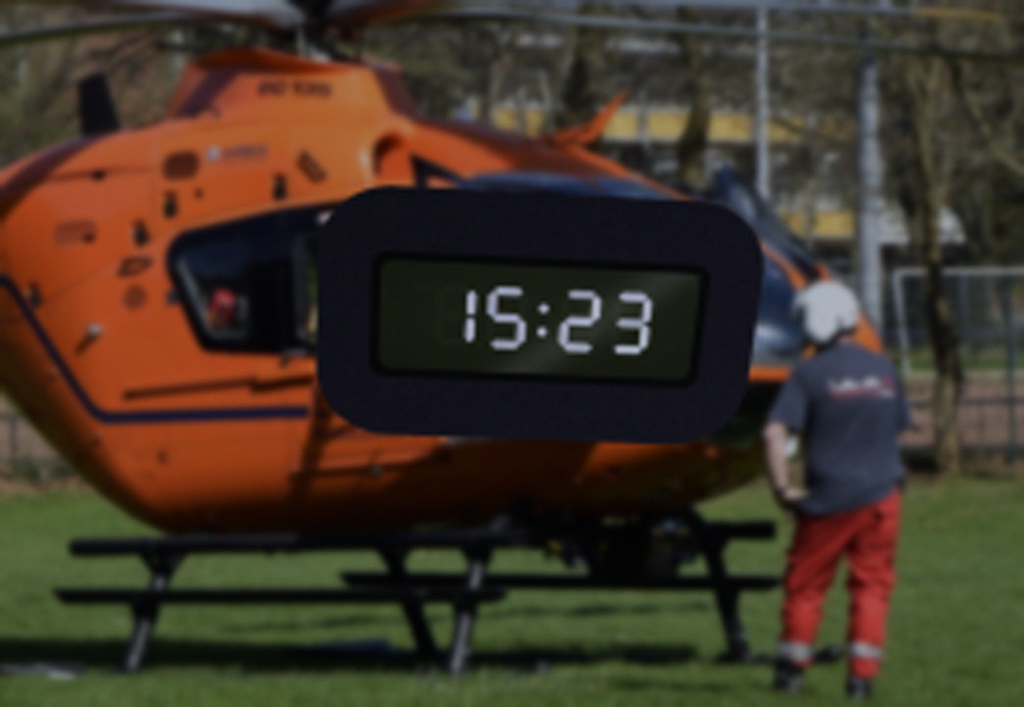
T15:23
